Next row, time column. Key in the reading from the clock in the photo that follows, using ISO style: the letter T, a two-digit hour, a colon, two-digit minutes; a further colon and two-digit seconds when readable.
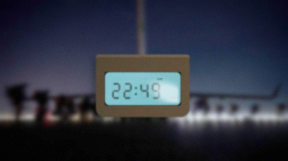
T22:49
